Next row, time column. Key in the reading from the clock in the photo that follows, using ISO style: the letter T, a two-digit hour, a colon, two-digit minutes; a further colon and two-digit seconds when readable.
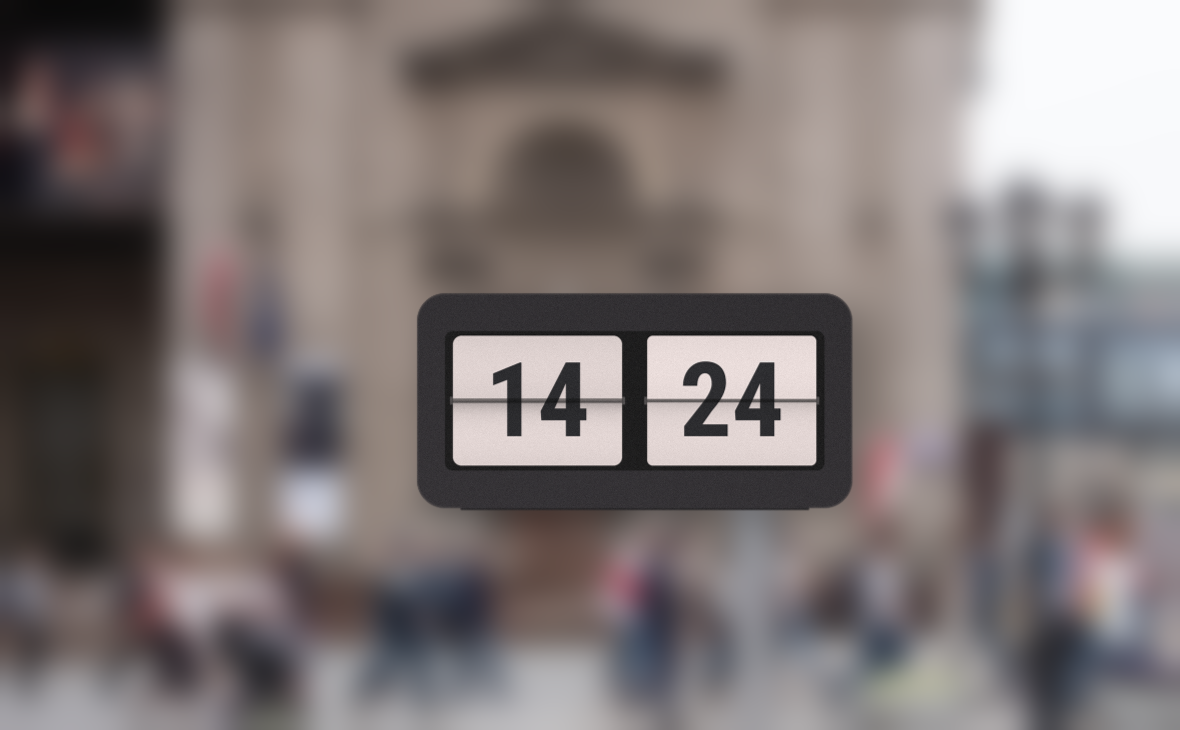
T14:24
